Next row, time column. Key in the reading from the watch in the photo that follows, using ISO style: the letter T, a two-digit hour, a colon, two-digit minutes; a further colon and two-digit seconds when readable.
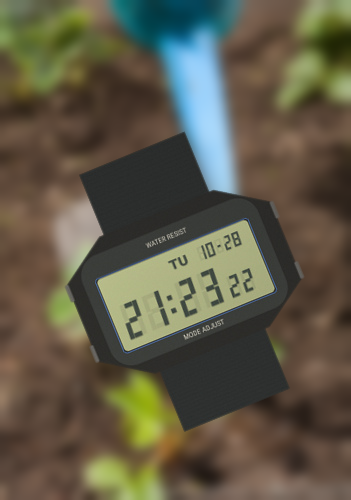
T21:23:22
